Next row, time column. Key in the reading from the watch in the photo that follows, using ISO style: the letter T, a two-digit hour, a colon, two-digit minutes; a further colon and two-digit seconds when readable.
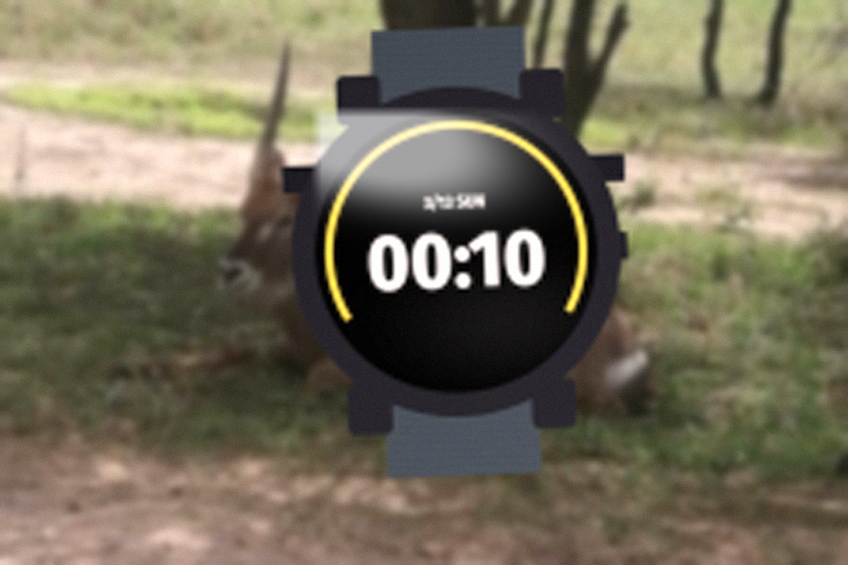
T00:10
